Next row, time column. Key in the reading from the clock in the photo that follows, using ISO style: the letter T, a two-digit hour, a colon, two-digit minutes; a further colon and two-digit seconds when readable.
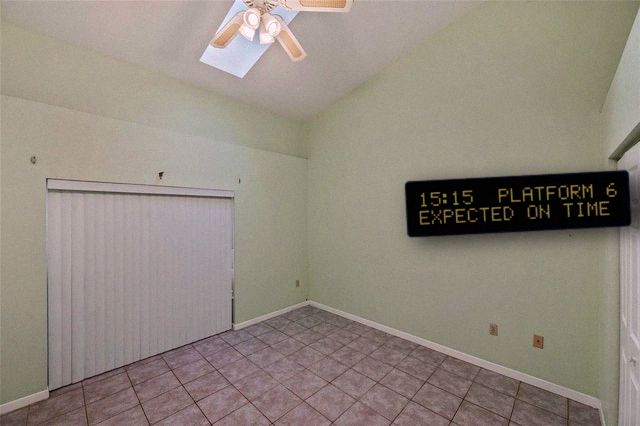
T15:15
